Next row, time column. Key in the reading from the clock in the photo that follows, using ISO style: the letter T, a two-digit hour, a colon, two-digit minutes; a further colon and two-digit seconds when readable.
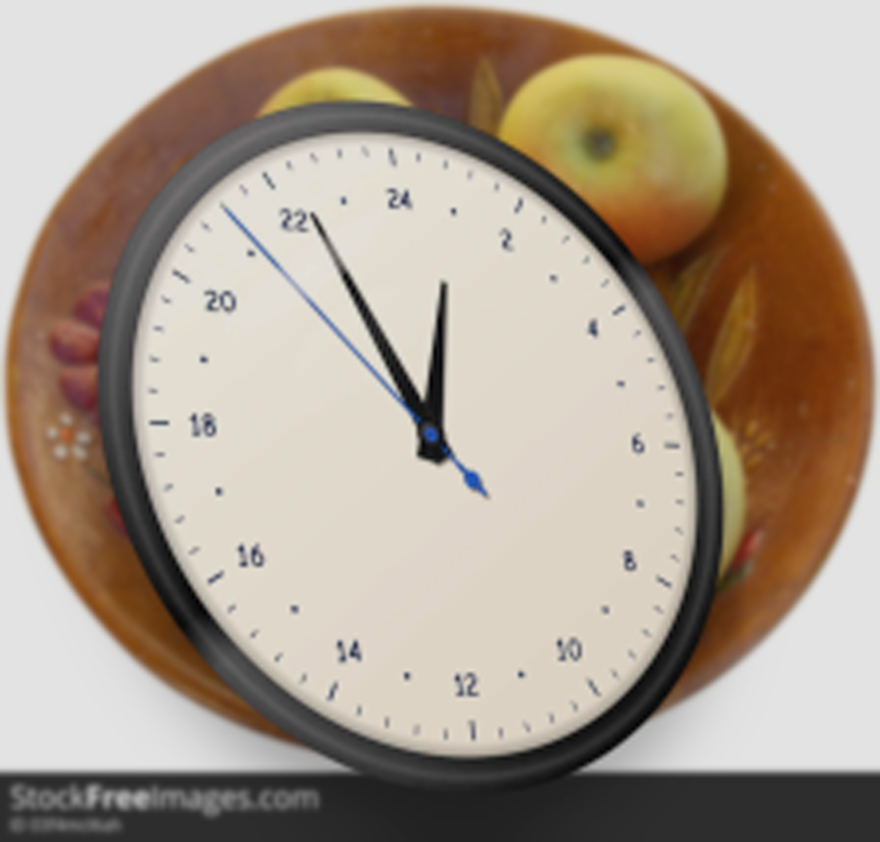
T00:55:53
